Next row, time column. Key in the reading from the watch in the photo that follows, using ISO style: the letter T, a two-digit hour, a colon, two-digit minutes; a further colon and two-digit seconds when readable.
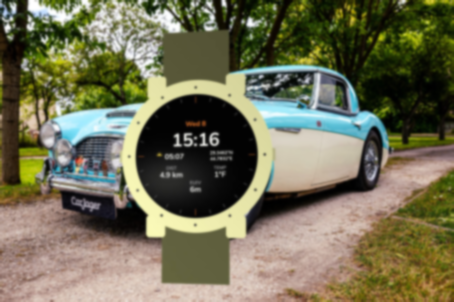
T15:16
